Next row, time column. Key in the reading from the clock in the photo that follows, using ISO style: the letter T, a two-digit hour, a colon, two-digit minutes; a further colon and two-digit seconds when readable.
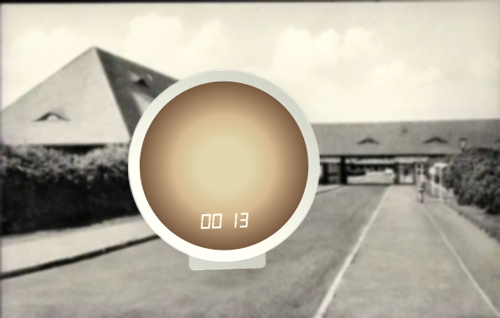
T00:13
